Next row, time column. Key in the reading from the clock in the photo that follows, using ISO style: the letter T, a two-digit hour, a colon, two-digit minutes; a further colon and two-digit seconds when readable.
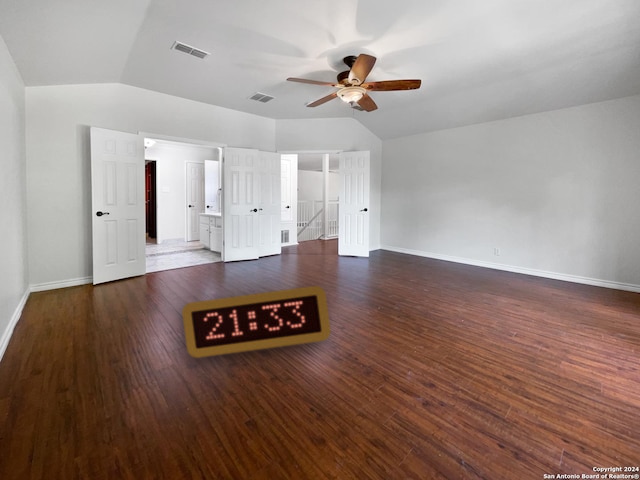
T21:33
